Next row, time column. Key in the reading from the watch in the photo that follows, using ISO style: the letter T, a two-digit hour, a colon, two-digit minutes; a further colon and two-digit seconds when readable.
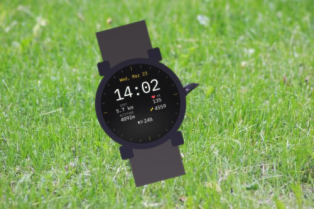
T14:02
